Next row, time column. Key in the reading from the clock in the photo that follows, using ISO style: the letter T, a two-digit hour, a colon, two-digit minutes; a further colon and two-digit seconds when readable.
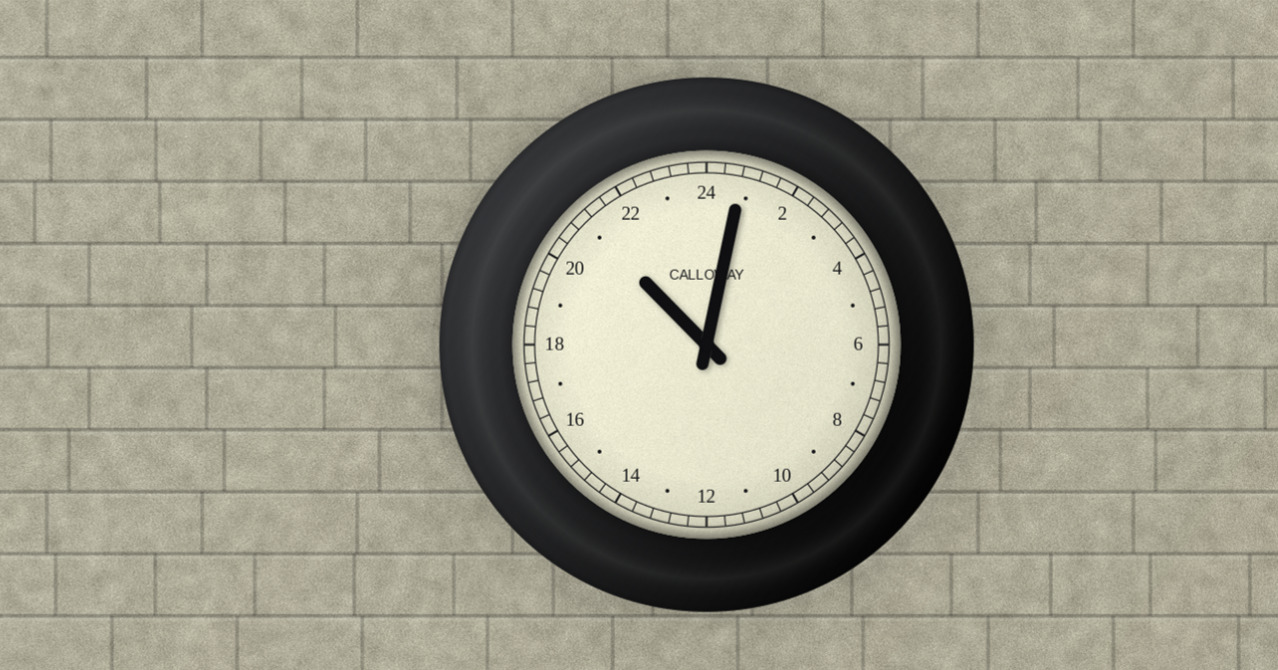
T21:02
